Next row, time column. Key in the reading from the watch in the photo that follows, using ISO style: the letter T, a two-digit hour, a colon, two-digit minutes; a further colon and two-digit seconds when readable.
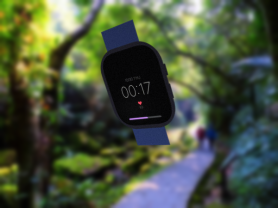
T00:17
